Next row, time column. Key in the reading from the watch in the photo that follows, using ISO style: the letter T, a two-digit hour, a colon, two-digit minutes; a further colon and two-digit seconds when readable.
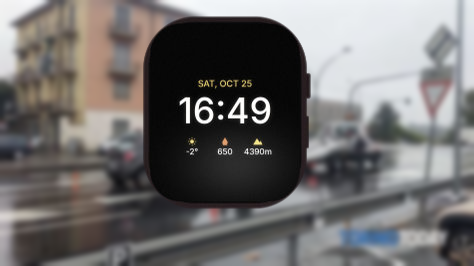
T16:49
